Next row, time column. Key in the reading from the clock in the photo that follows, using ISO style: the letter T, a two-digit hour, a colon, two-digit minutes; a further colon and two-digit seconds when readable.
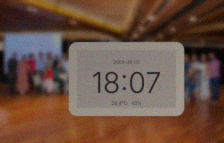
T18:07
